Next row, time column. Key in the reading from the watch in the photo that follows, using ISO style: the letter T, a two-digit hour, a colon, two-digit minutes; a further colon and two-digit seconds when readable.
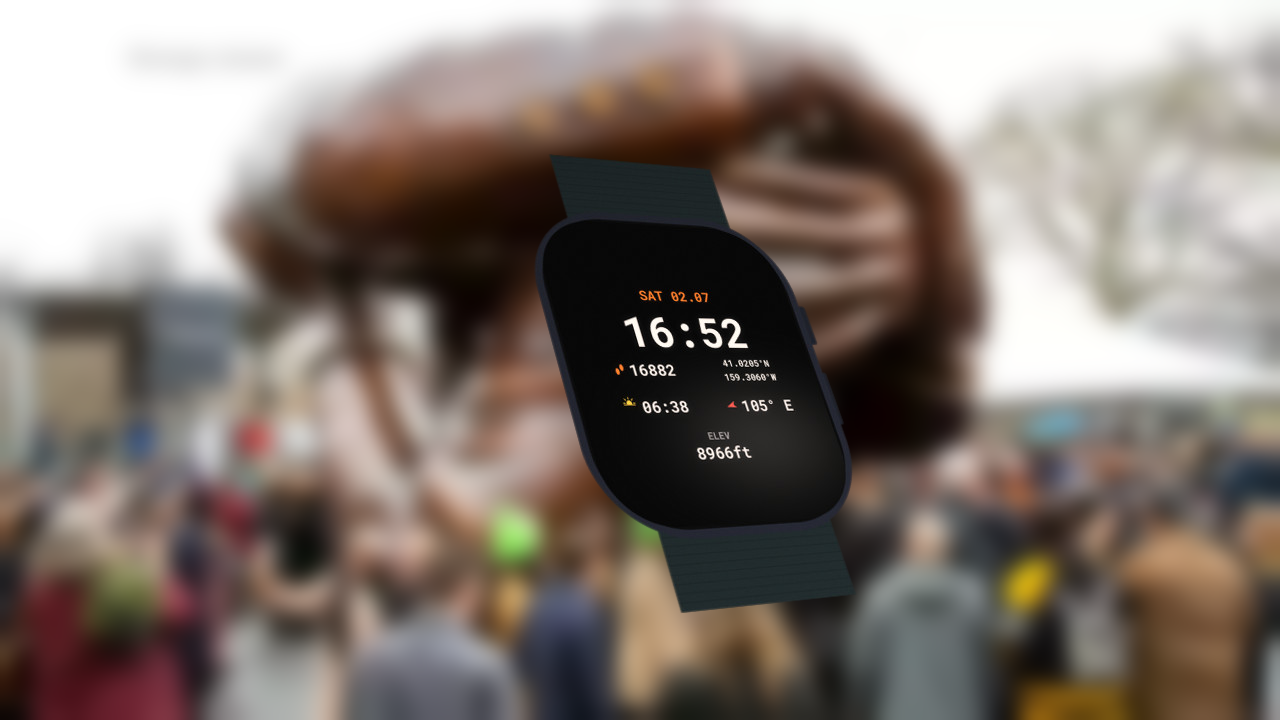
T16:52
